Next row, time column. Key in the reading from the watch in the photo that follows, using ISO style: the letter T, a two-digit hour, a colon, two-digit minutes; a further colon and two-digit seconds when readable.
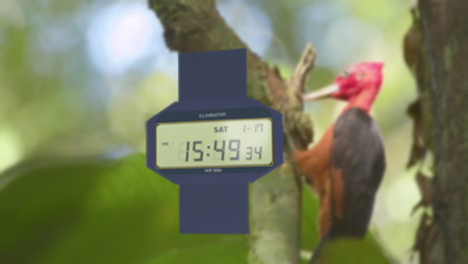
T15:49:34
